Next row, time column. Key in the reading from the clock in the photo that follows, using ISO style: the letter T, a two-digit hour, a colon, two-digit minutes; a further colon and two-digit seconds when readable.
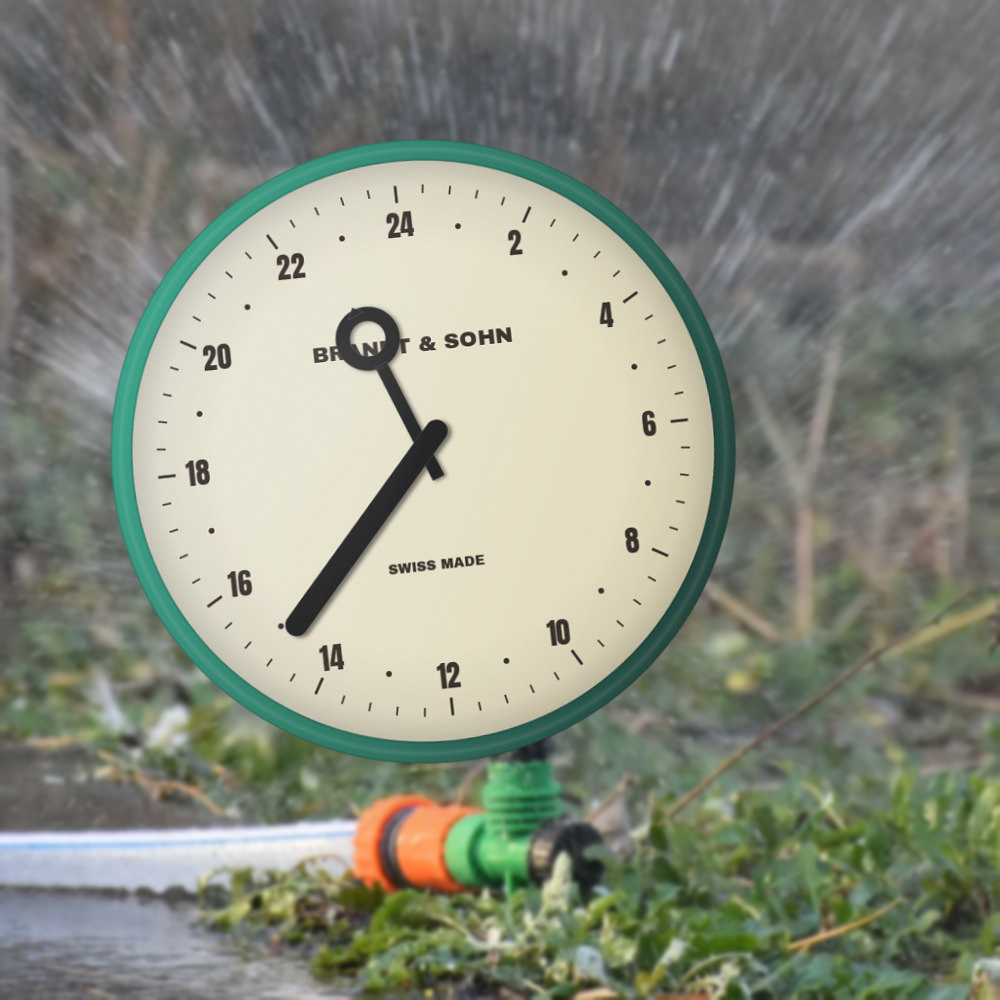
T22:37
